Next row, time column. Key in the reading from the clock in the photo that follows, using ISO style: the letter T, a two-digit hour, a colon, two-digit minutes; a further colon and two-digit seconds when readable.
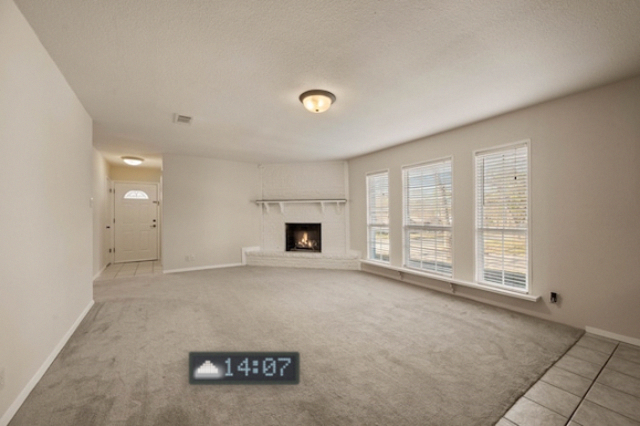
T14:07
